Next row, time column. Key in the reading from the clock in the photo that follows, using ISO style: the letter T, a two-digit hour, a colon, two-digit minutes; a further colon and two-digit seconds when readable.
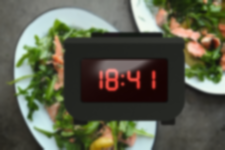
T18:41
